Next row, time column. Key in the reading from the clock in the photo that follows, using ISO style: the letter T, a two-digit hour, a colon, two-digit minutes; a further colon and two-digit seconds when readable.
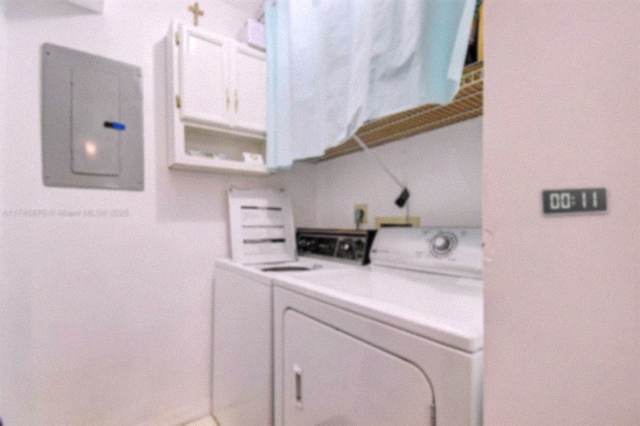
T00:11
